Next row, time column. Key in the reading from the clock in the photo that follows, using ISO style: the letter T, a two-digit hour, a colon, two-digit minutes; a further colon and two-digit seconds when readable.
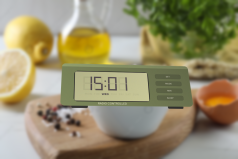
T15:01
